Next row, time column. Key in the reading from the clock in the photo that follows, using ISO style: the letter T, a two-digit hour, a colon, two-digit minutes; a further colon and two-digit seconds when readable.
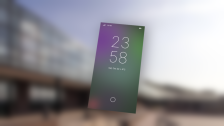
T23:58
